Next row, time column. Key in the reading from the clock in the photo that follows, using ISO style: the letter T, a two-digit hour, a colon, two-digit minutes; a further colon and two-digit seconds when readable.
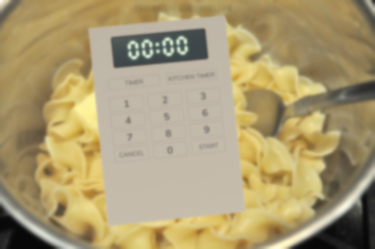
T00:00
